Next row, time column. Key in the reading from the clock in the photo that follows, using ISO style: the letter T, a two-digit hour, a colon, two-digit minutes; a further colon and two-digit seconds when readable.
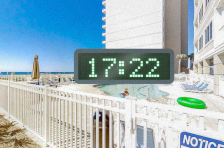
T17:22
